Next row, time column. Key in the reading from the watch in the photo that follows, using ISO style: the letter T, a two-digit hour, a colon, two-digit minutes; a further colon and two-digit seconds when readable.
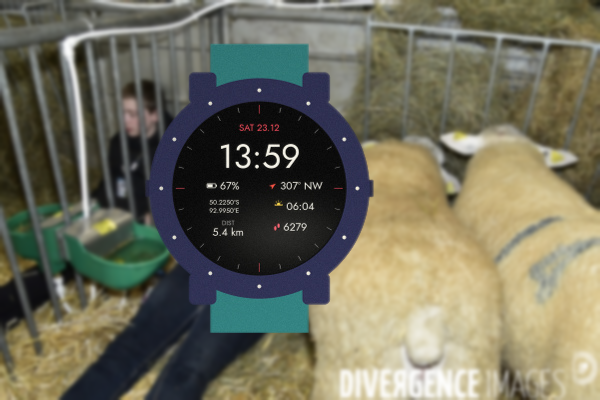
T13:59
